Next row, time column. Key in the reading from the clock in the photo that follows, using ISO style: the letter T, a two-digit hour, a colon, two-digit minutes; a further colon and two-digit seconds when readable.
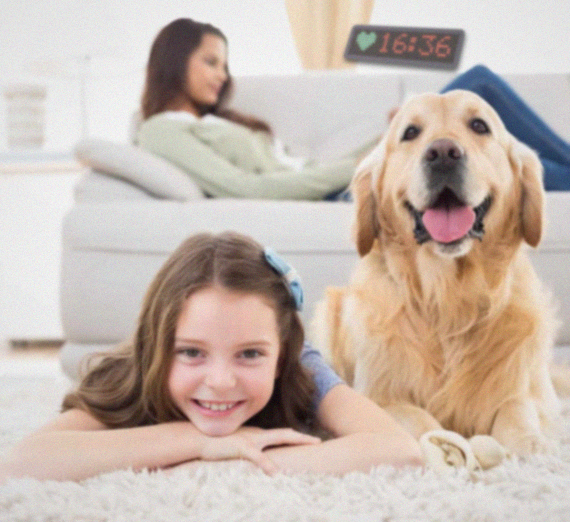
T16:36
